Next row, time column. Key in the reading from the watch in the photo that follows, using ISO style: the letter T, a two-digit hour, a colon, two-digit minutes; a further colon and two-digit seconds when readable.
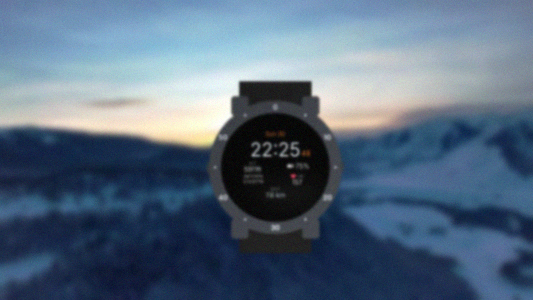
T22:25
